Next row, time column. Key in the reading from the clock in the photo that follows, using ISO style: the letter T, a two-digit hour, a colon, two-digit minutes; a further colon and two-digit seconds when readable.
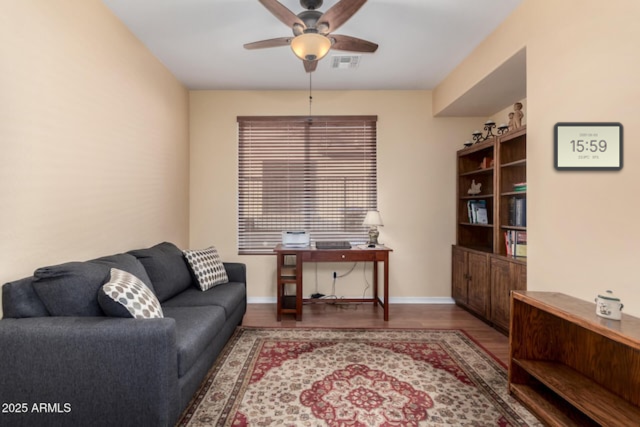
T15:59
